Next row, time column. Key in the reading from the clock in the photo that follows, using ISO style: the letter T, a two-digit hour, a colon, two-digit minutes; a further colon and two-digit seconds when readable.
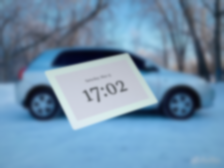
T17:02
